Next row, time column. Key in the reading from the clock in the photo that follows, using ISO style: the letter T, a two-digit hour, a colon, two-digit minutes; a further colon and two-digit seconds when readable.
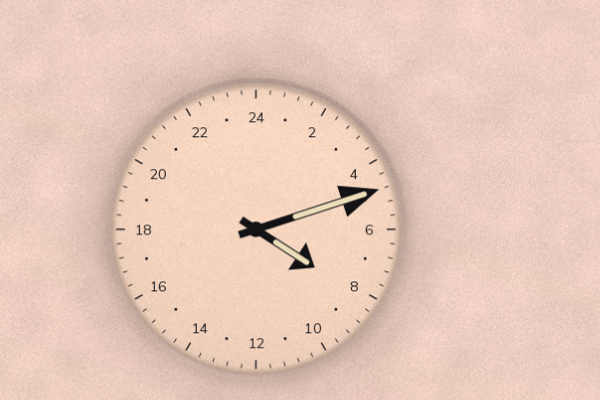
T08:12
